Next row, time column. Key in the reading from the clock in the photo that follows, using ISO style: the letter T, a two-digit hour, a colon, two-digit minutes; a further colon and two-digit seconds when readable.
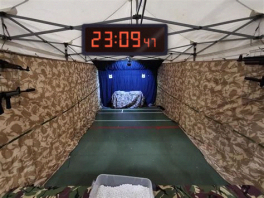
T23:09:47
